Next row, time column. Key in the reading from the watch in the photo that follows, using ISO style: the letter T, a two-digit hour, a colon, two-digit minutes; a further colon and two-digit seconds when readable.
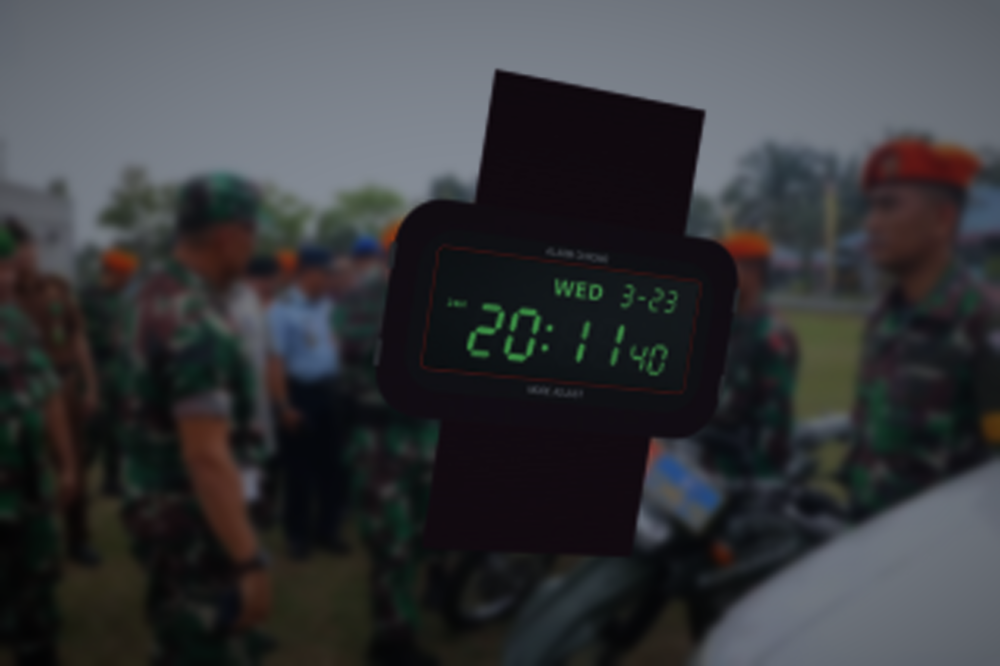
T20:11:40
